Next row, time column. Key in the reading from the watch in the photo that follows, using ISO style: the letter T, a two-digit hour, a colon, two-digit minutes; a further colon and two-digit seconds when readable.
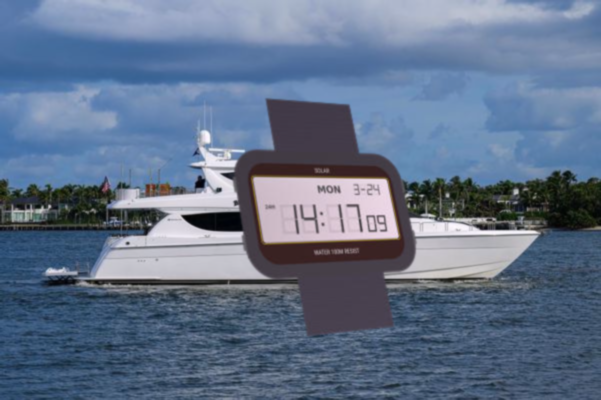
T14:17:09
